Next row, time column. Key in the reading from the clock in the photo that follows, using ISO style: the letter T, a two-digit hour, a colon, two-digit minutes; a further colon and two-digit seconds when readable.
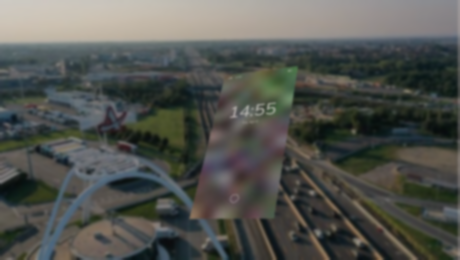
T14:55
